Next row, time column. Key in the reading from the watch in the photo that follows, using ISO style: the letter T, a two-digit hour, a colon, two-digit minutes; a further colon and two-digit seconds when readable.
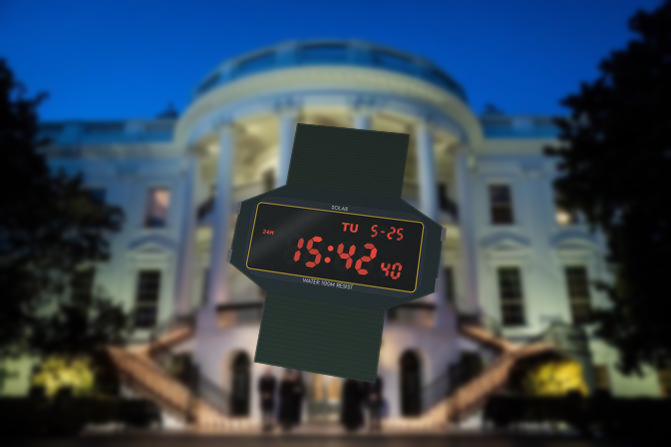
T15:42:40
